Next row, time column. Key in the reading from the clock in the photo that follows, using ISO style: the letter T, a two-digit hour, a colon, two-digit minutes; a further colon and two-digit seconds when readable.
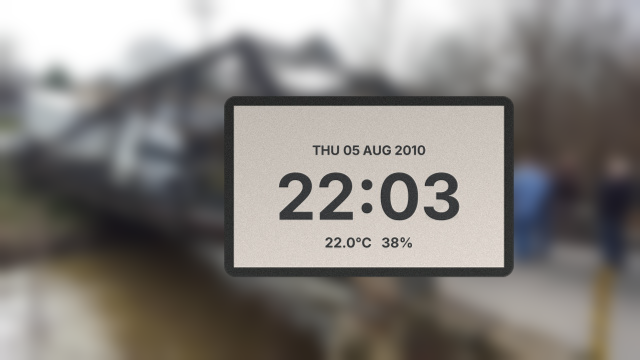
T22:03
